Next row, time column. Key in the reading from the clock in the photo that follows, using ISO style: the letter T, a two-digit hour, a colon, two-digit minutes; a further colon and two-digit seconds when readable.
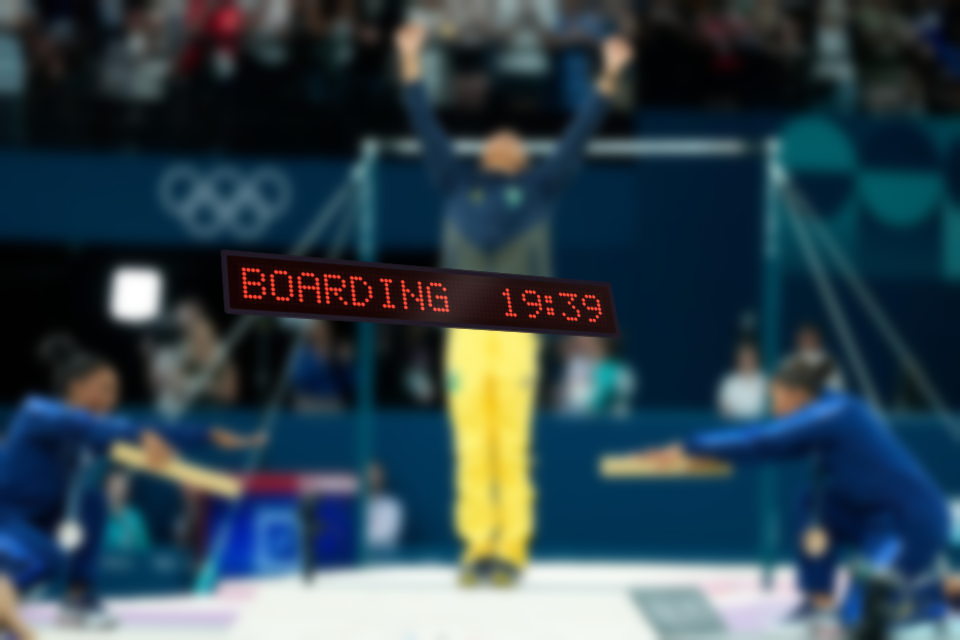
T19:39
